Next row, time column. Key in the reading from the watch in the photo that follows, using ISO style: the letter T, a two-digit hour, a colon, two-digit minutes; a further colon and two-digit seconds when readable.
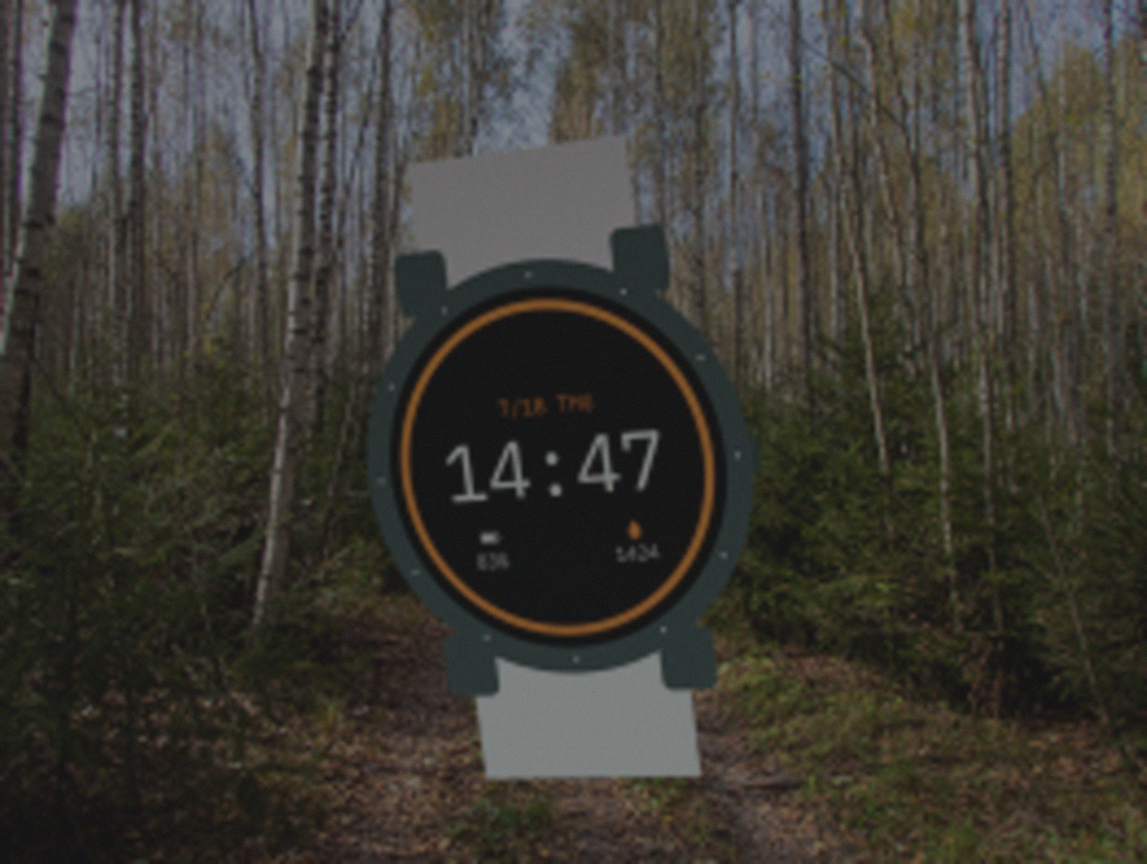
T14:47
